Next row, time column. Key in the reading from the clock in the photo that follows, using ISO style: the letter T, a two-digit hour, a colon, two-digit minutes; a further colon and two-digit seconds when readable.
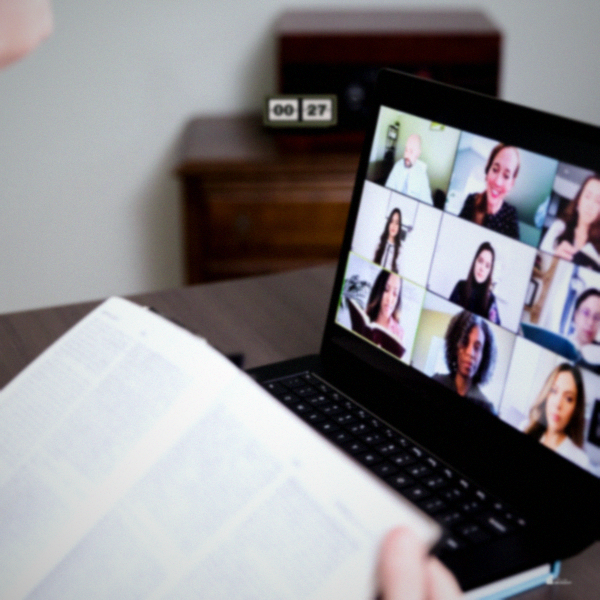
T00:27
